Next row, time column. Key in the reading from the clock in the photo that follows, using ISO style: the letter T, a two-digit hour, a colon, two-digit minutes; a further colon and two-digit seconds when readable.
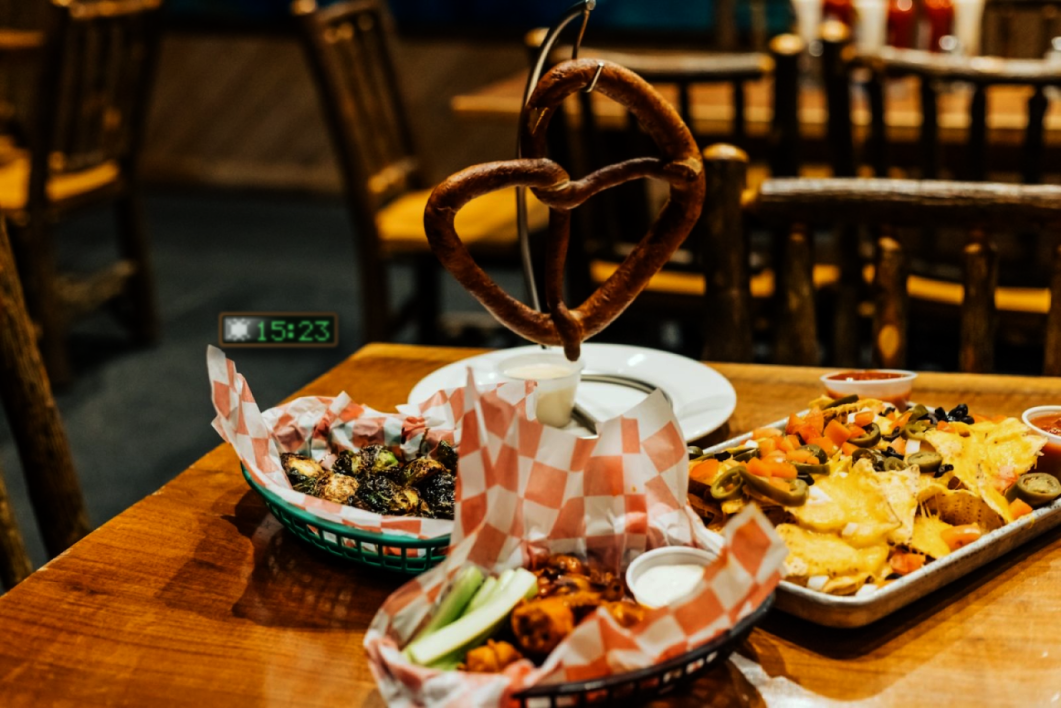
T15:23
